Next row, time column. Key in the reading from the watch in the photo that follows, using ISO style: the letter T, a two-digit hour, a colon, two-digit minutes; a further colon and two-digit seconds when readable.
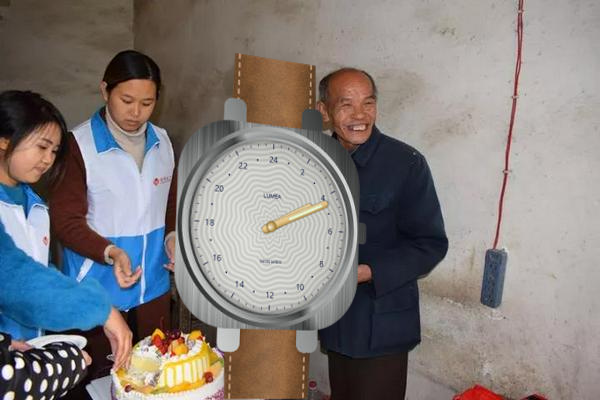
T04:11
